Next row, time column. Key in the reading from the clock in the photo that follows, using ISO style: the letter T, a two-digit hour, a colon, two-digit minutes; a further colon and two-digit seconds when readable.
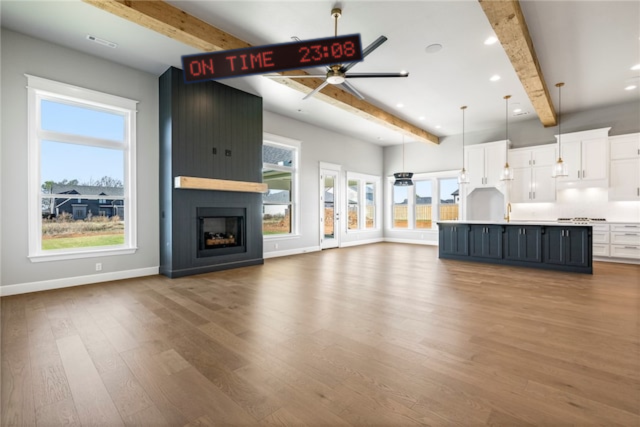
T23:08
